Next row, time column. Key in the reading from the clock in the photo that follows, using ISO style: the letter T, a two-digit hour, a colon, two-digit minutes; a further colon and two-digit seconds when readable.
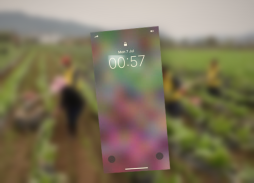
T00:57
